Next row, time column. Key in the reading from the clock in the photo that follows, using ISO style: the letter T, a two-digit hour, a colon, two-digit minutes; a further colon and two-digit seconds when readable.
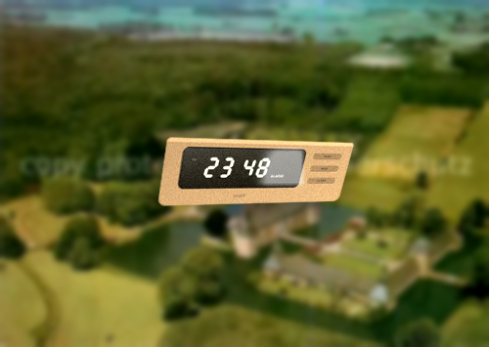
T23:48
